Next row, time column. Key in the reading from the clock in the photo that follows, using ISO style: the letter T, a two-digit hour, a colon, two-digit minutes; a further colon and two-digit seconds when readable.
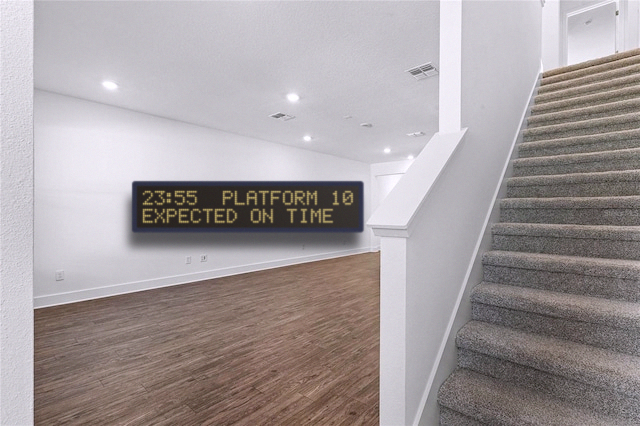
T23:55
